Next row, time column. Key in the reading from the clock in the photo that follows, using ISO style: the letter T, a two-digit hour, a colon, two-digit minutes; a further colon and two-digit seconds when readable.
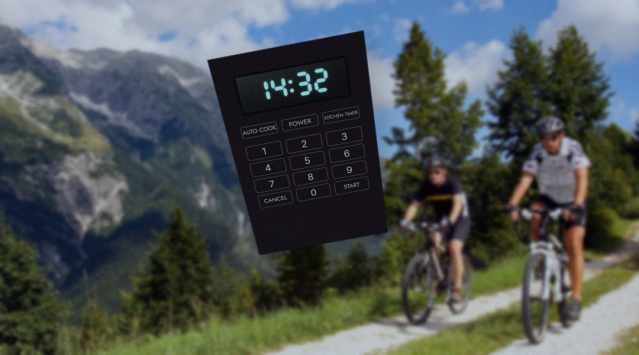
T14:32
